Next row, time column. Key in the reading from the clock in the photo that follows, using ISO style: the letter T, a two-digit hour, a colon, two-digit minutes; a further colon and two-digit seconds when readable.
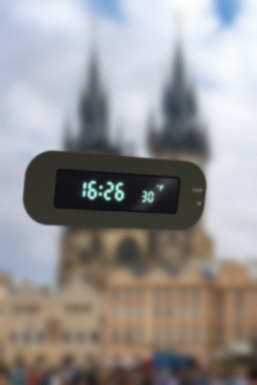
T16:26
